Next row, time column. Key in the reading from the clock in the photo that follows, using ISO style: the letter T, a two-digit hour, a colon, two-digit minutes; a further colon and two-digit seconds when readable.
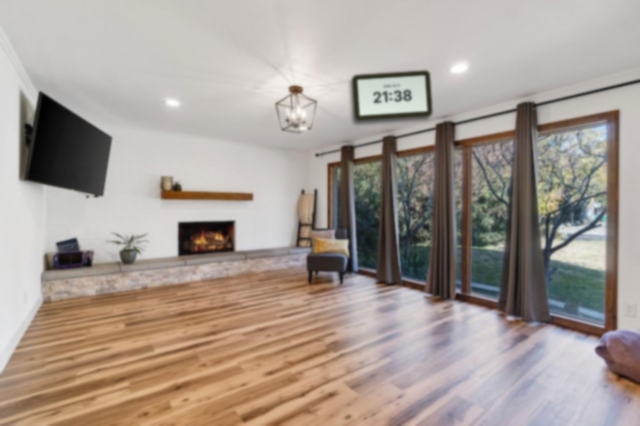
T21:38
